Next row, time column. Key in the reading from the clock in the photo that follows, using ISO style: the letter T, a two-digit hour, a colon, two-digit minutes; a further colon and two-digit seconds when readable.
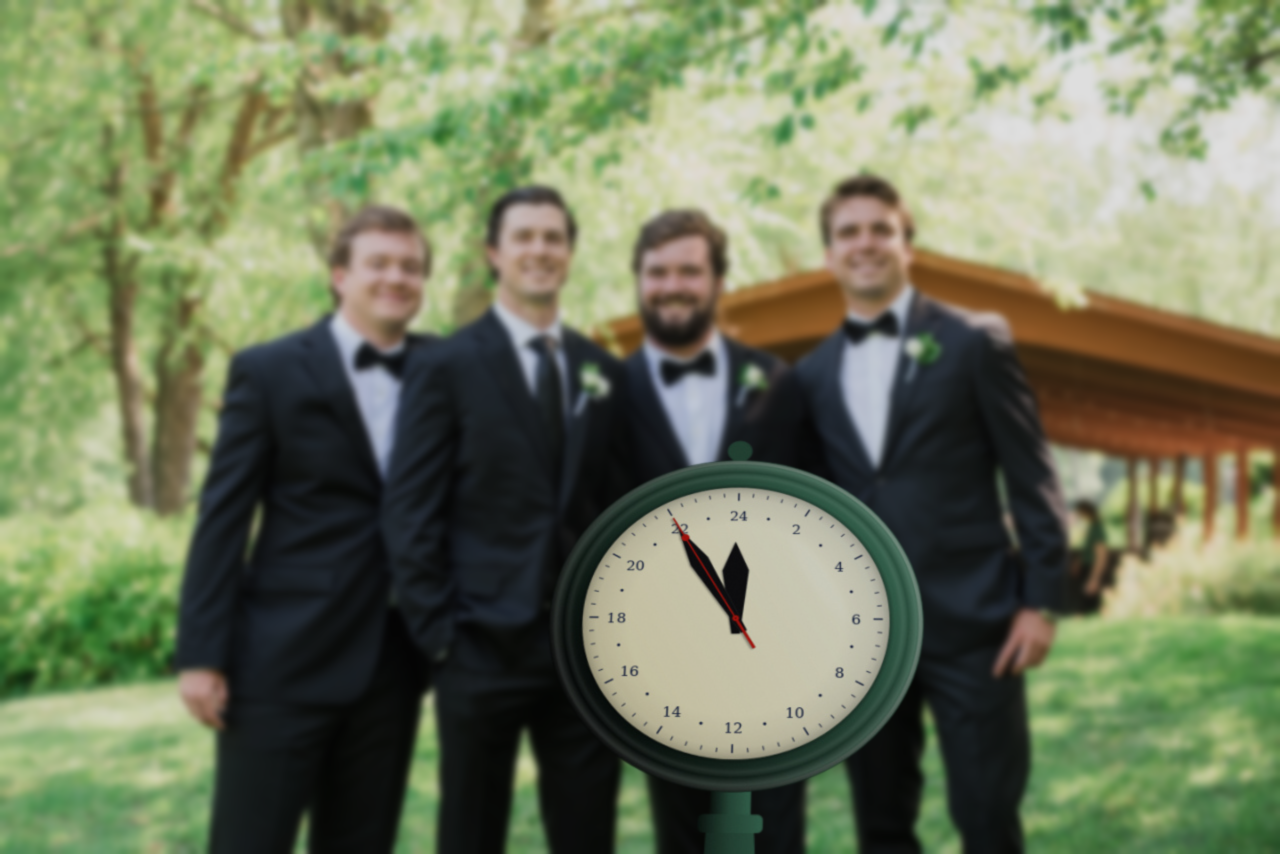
T23:54:55
